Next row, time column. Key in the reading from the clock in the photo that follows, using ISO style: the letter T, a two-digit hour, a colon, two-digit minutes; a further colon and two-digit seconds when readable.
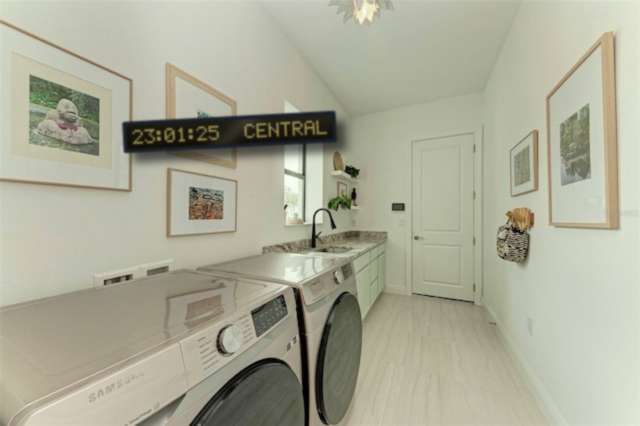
T23:01:25
